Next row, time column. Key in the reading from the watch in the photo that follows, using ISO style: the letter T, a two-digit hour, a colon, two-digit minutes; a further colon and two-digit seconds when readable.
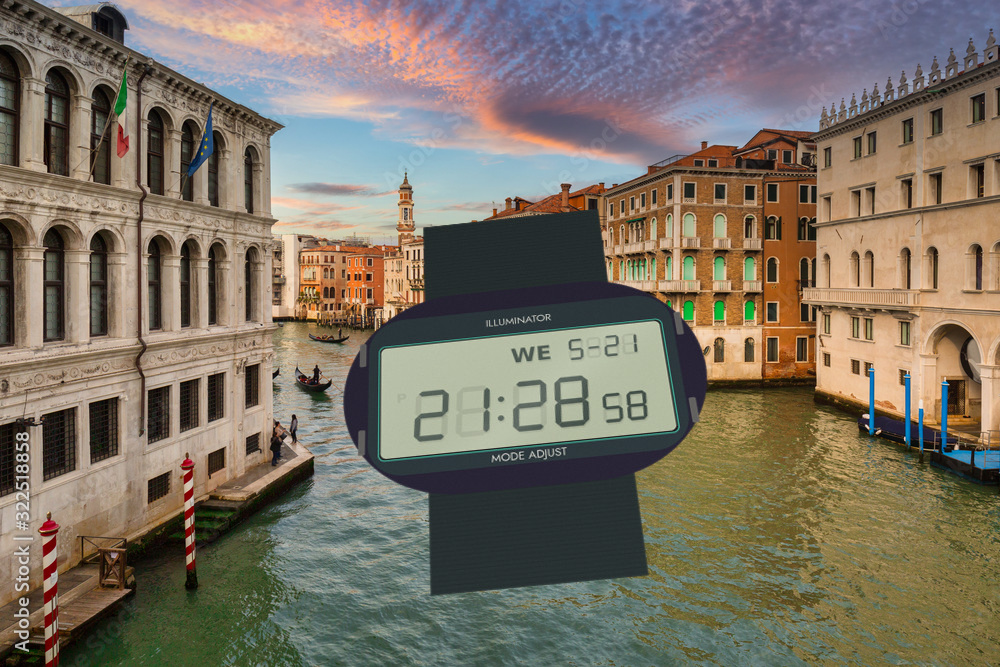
T21:28:58
